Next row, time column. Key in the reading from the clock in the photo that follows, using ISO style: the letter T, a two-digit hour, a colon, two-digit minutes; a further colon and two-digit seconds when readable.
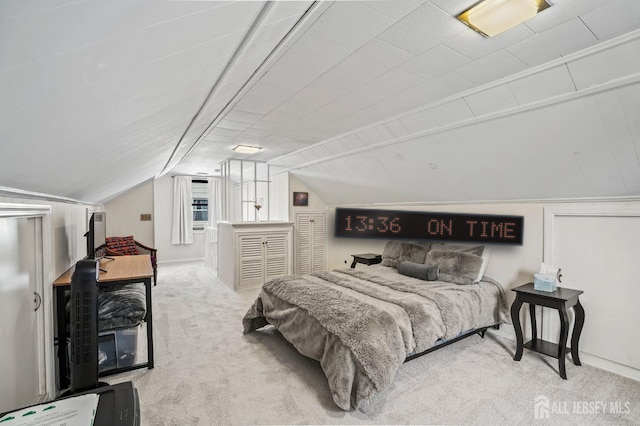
T13:36
